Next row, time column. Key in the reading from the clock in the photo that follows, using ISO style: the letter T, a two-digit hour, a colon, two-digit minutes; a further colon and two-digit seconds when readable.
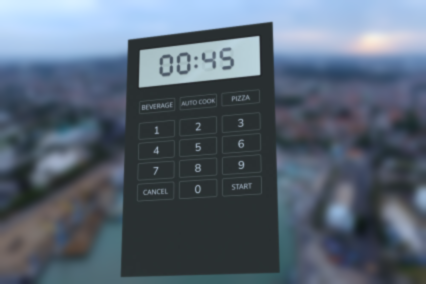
T00:45
